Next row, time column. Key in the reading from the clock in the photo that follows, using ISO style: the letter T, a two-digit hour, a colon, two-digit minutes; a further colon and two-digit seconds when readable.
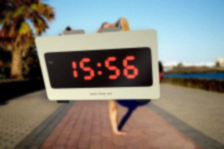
T15:56
